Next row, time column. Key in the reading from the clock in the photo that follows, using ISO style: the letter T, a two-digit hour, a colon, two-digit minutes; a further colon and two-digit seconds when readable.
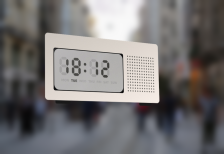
T18:12
